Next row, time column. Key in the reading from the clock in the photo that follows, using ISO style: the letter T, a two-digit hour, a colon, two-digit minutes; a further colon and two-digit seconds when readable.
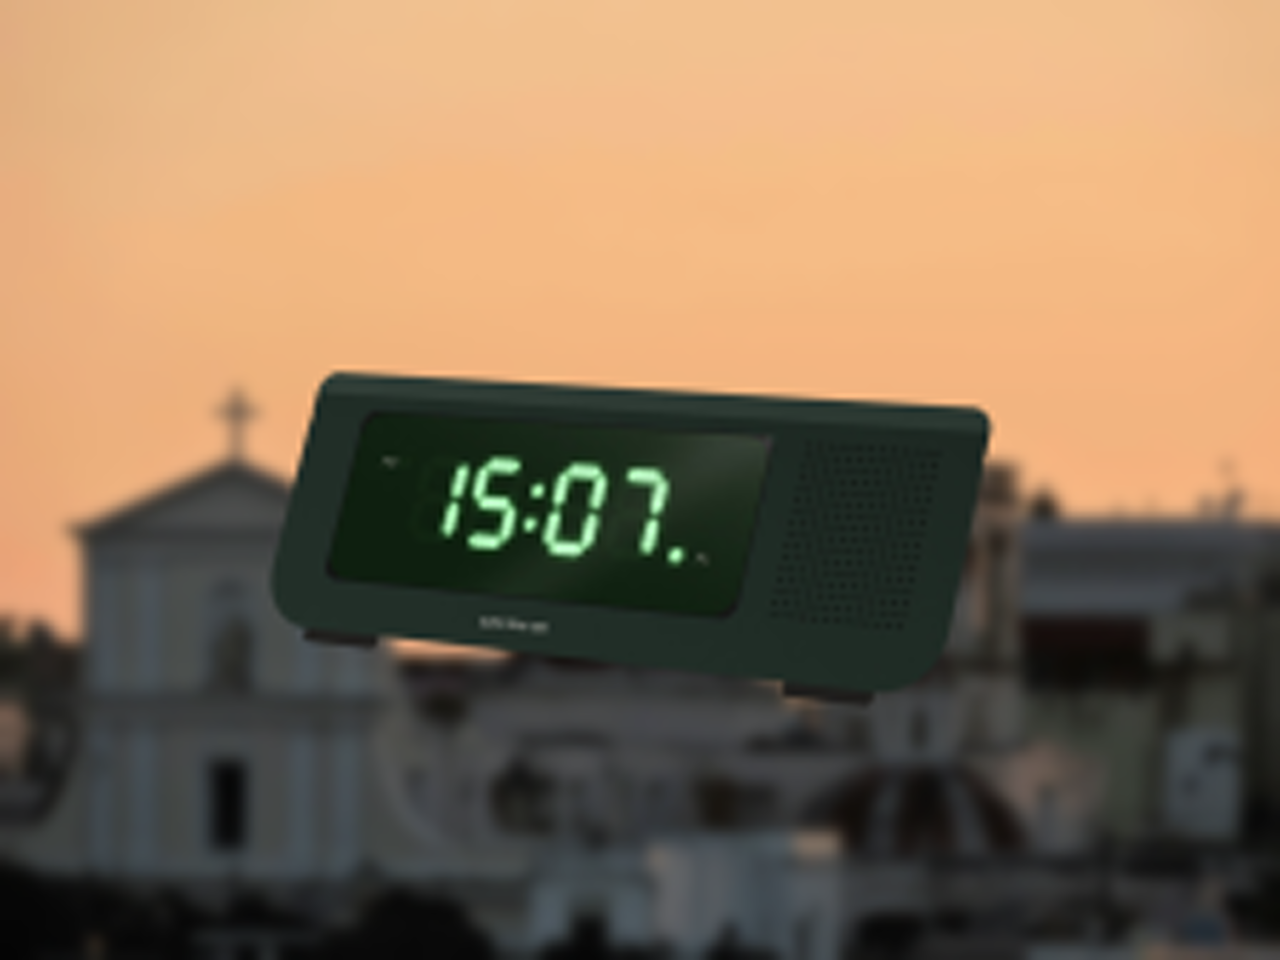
T15:07
